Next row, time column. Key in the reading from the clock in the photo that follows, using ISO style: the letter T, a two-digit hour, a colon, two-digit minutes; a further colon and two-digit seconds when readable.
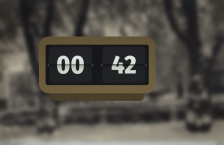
T00:42
